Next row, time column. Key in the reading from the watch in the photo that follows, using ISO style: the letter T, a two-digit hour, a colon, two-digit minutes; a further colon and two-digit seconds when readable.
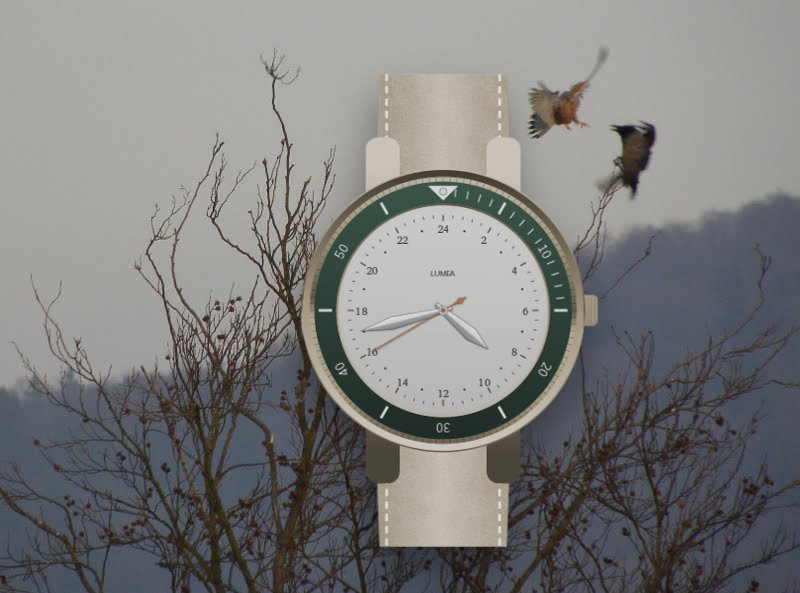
T08:42:40
